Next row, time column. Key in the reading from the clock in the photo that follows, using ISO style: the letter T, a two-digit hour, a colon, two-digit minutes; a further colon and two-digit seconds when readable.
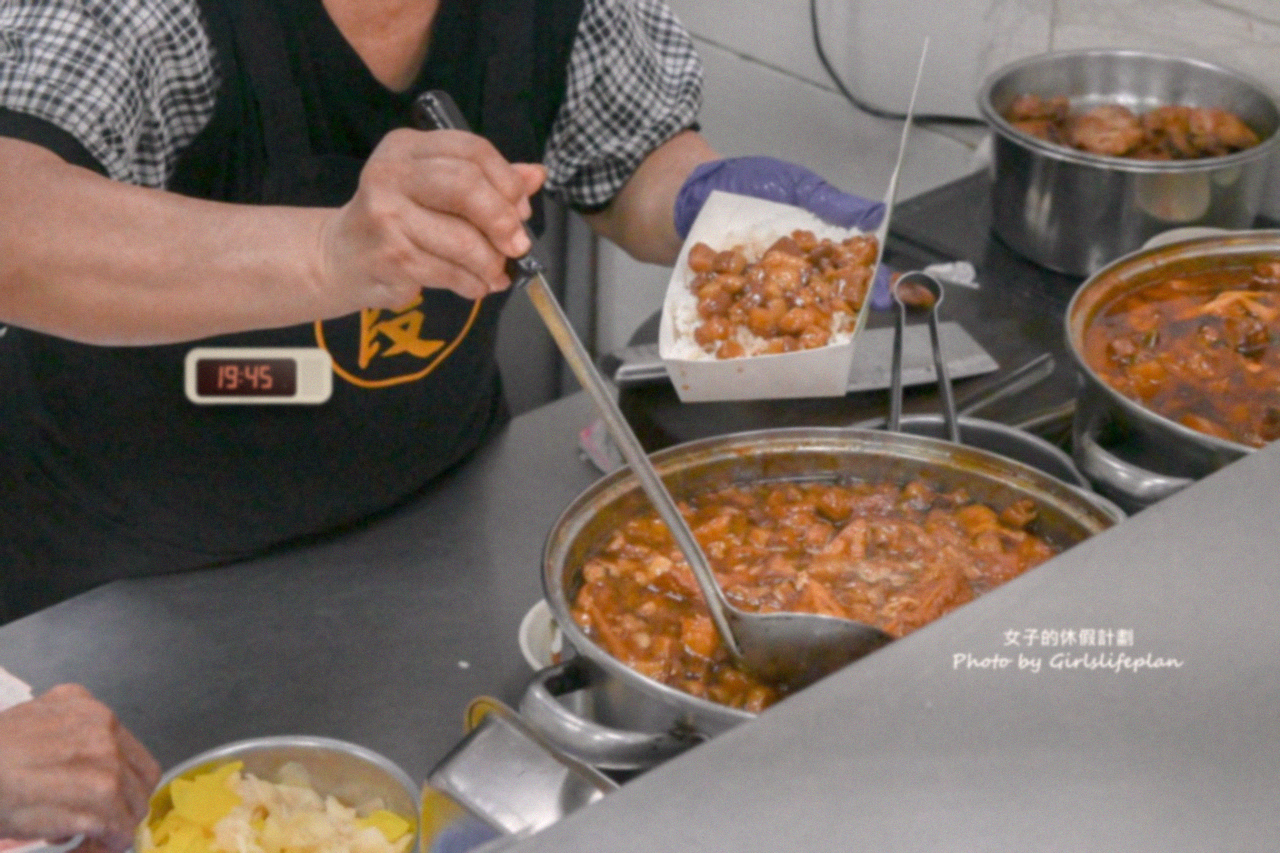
T19:45
